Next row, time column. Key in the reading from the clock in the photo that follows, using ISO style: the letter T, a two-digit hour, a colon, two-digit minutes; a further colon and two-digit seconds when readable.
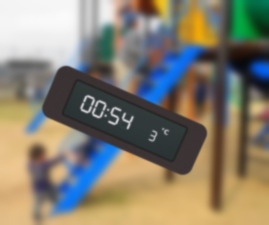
T00:54
